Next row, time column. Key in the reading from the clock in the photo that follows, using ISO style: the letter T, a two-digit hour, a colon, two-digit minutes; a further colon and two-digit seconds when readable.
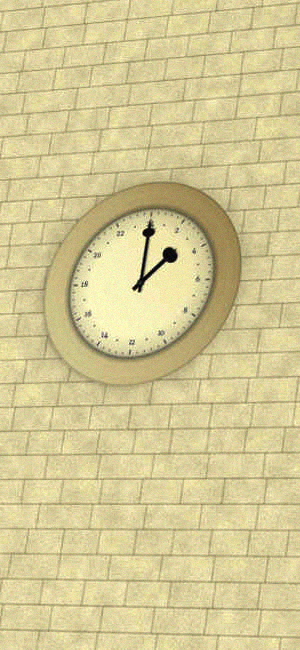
T03:00
